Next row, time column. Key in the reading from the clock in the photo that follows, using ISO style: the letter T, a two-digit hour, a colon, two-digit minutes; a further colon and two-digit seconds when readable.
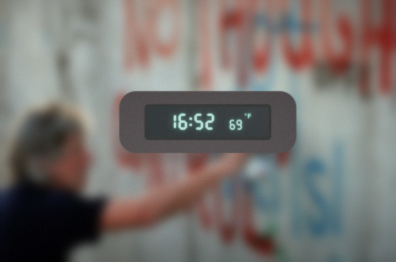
T16:52
